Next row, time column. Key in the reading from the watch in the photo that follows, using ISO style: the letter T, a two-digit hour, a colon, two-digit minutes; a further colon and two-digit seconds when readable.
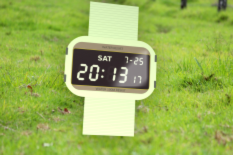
T20:13
